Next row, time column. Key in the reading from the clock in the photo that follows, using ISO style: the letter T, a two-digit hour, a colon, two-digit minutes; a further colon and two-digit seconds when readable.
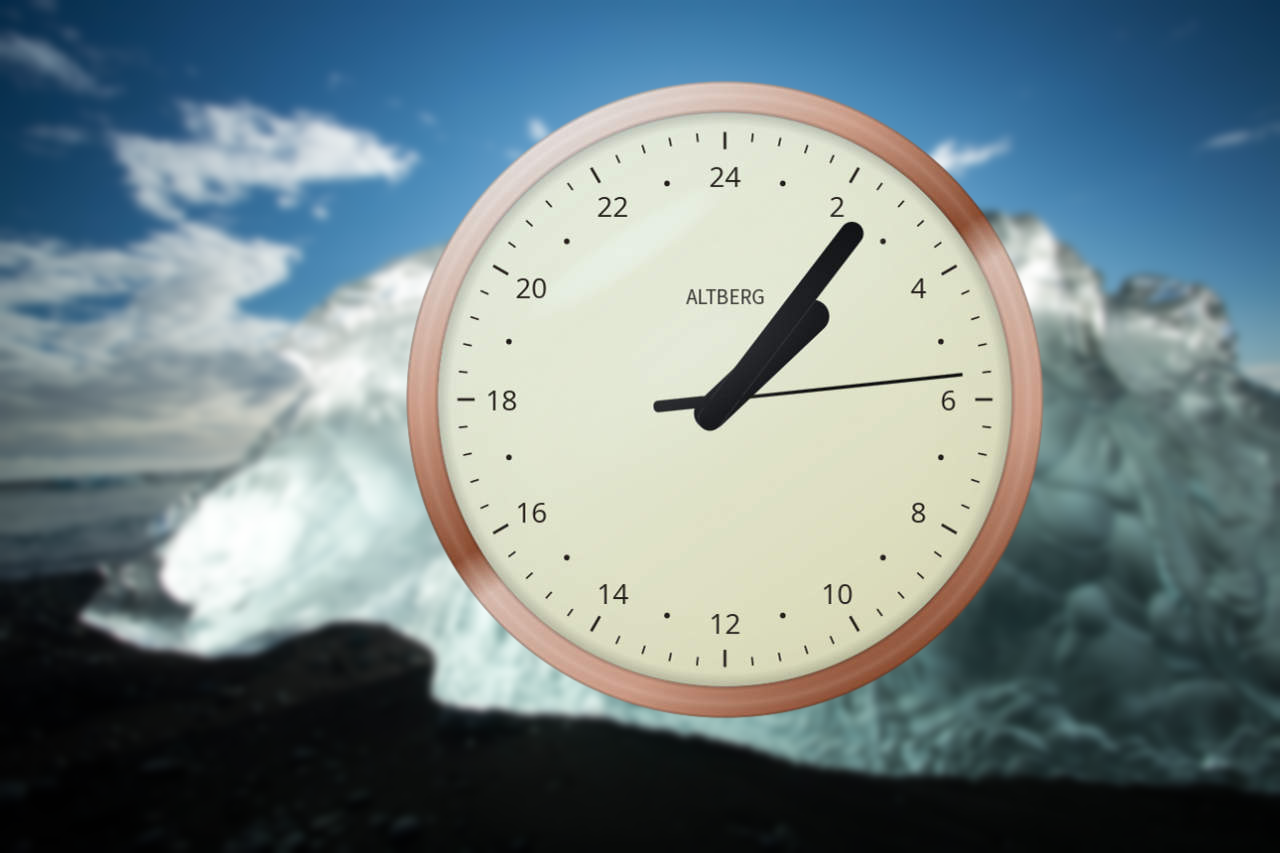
T03:06:14
